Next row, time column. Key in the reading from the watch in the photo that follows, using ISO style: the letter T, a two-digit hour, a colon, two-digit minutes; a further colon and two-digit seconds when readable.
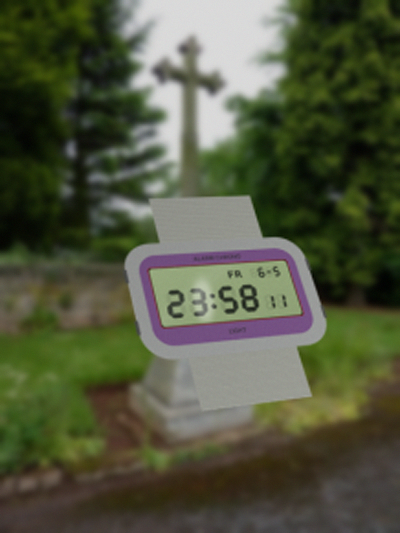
T23:58:11
